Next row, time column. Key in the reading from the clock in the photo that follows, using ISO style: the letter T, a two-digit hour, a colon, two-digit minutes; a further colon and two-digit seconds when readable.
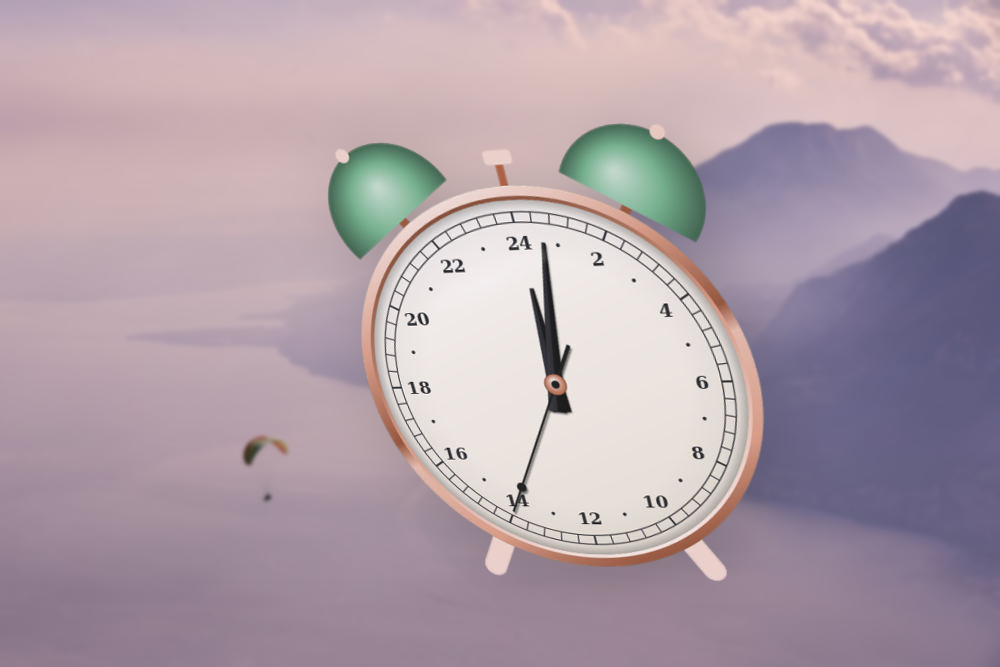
T00:01:35
